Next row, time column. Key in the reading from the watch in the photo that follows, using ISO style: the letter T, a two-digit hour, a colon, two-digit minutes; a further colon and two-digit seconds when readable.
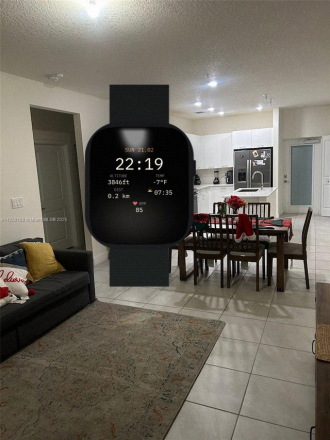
T22:19
